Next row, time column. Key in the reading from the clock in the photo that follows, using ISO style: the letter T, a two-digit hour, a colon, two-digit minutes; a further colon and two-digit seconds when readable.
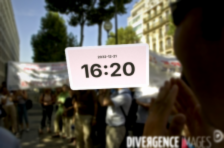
T16:20
